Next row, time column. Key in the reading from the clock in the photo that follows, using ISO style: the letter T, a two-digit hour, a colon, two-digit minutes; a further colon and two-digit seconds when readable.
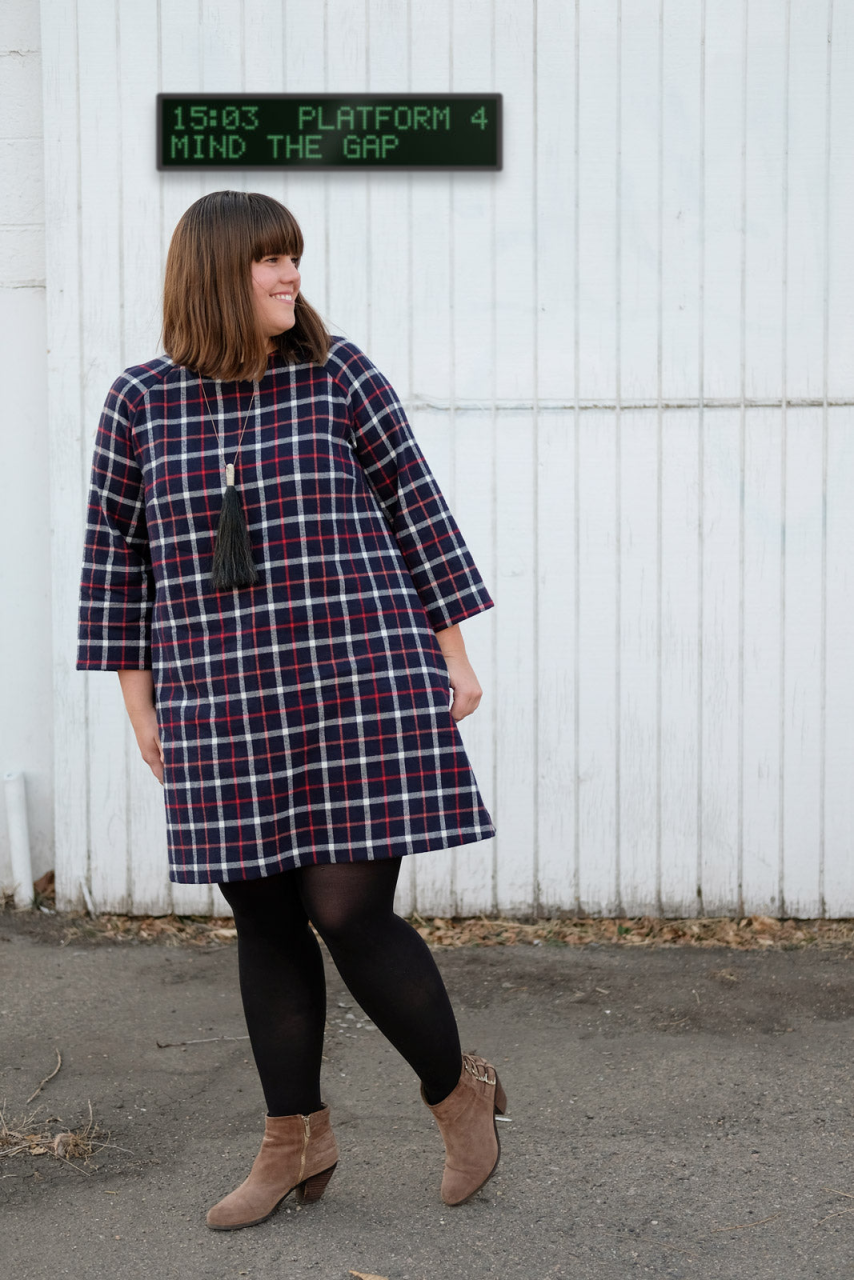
T15:03
